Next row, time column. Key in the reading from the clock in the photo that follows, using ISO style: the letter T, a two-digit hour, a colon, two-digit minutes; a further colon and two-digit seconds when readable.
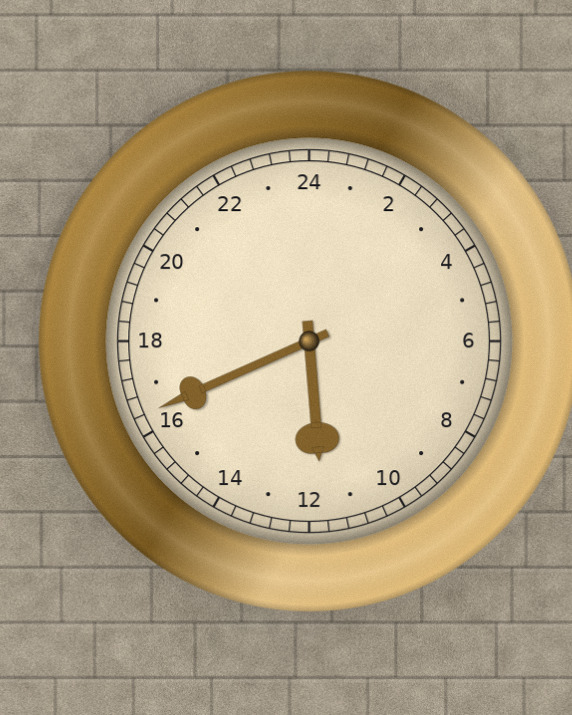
T11:41
